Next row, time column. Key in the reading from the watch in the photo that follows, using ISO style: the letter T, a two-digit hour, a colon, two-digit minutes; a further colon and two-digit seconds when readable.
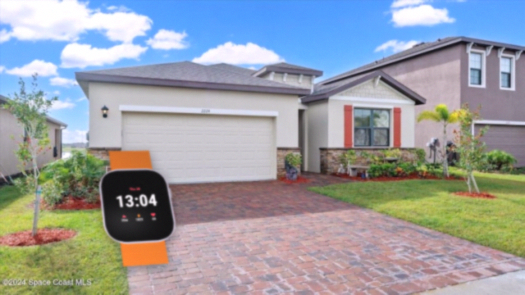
T13:04
